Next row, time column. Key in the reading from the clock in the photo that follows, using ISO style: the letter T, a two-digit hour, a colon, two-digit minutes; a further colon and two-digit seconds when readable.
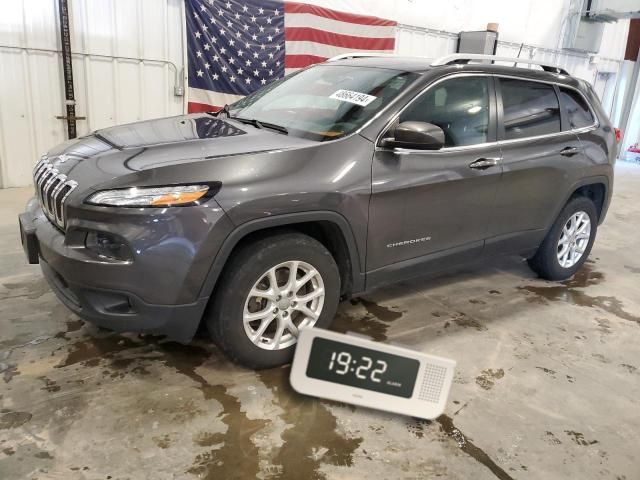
T19:22
